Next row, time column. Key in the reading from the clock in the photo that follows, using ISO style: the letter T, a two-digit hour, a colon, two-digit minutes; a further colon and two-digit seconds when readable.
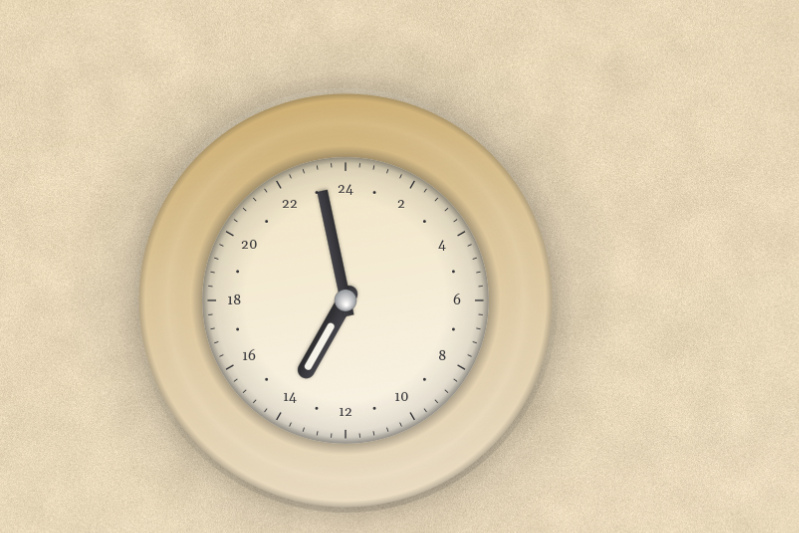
T13:58
